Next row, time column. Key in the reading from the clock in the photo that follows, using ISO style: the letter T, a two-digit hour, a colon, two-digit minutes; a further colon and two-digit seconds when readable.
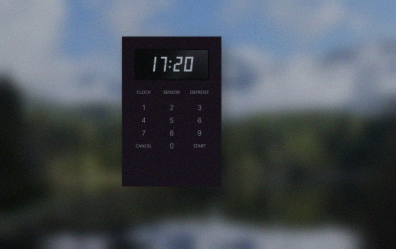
T17:20
